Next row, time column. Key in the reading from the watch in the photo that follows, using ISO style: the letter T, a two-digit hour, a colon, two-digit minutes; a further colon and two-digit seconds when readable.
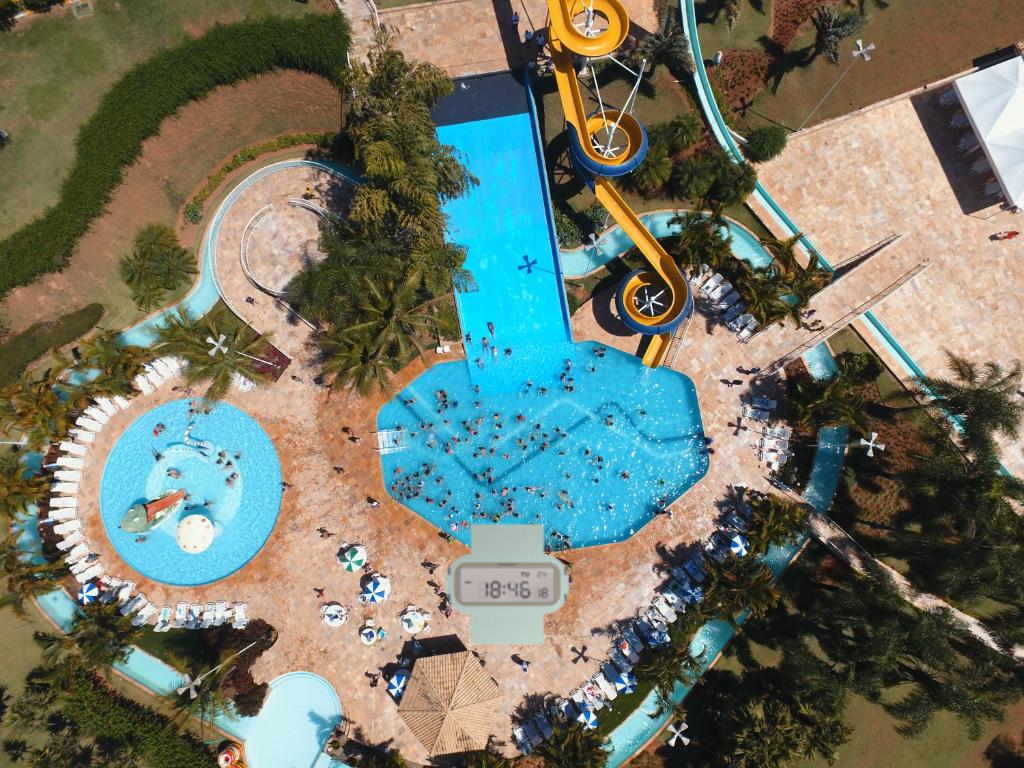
T18:46:18
